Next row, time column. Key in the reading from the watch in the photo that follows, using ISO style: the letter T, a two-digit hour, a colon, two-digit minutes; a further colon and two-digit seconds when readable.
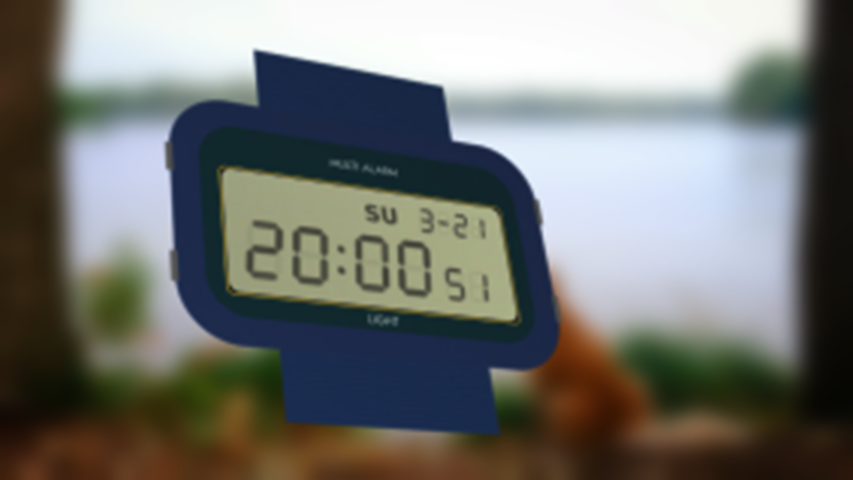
T20:00:51
